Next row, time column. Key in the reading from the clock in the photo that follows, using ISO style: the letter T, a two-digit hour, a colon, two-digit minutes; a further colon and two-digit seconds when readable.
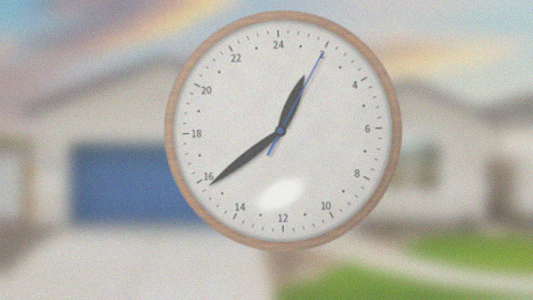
T01:39:05
